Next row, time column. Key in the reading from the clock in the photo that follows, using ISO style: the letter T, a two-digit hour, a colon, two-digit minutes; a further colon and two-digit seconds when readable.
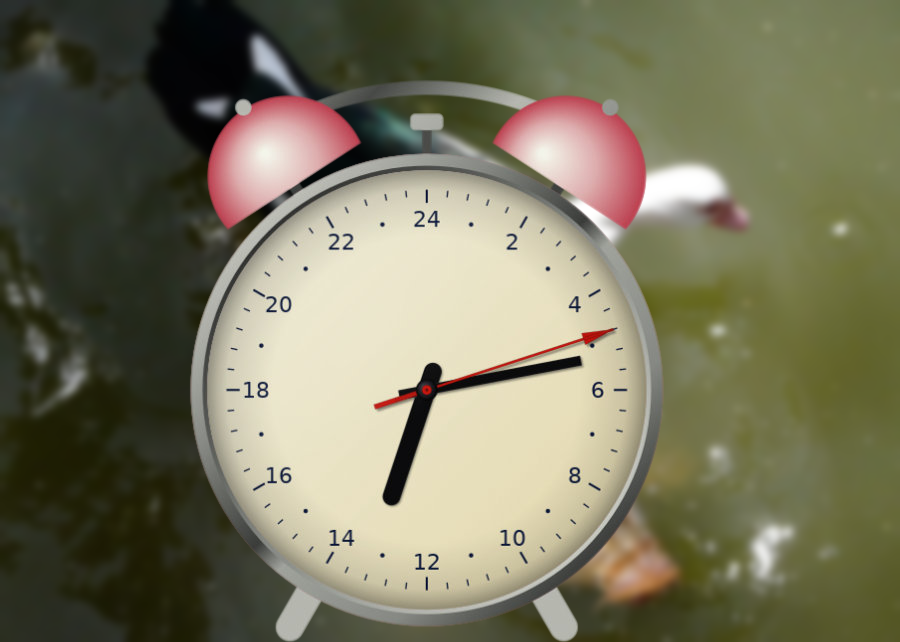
T13:13:12
